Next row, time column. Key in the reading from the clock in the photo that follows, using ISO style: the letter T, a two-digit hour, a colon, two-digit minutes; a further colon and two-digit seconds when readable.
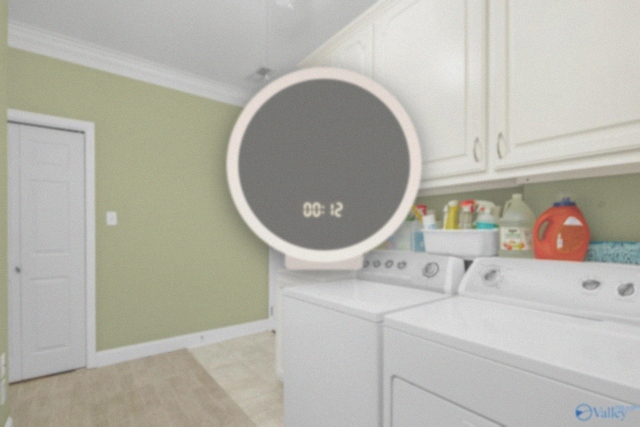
T00:12
